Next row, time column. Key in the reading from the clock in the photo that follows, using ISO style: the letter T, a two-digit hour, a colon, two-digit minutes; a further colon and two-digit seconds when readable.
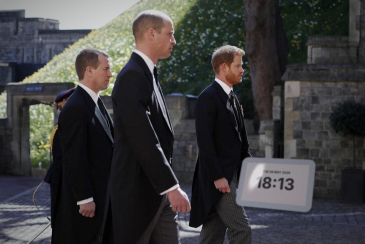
T18:13
